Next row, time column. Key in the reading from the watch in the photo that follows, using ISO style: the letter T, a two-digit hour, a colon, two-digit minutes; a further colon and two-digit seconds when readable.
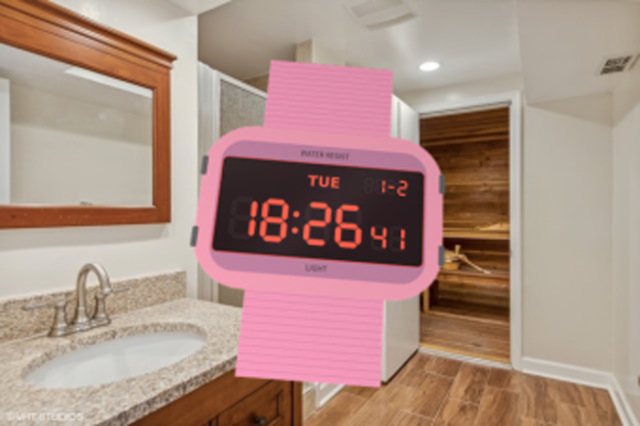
T18:26:41
